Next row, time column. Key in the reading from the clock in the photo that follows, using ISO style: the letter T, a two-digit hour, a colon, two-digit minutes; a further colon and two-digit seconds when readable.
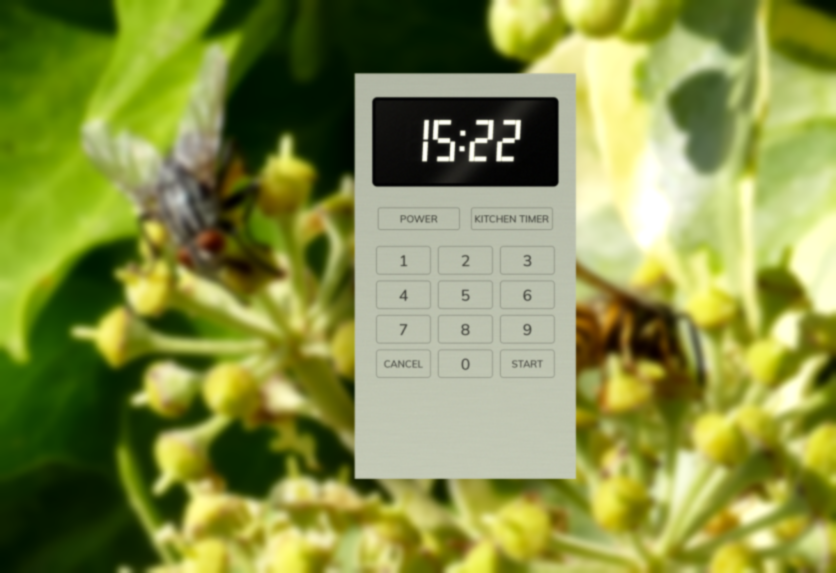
T15:22
